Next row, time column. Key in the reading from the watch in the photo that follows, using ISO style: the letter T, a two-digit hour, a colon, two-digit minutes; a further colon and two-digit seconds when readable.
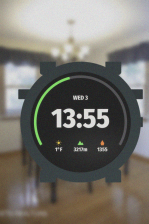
T13:55
